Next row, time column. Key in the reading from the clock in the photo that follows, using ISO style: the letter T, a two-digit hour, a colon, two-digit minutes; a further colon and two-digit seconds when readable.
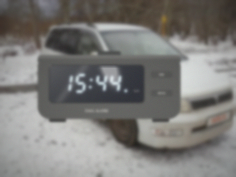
T15:44
